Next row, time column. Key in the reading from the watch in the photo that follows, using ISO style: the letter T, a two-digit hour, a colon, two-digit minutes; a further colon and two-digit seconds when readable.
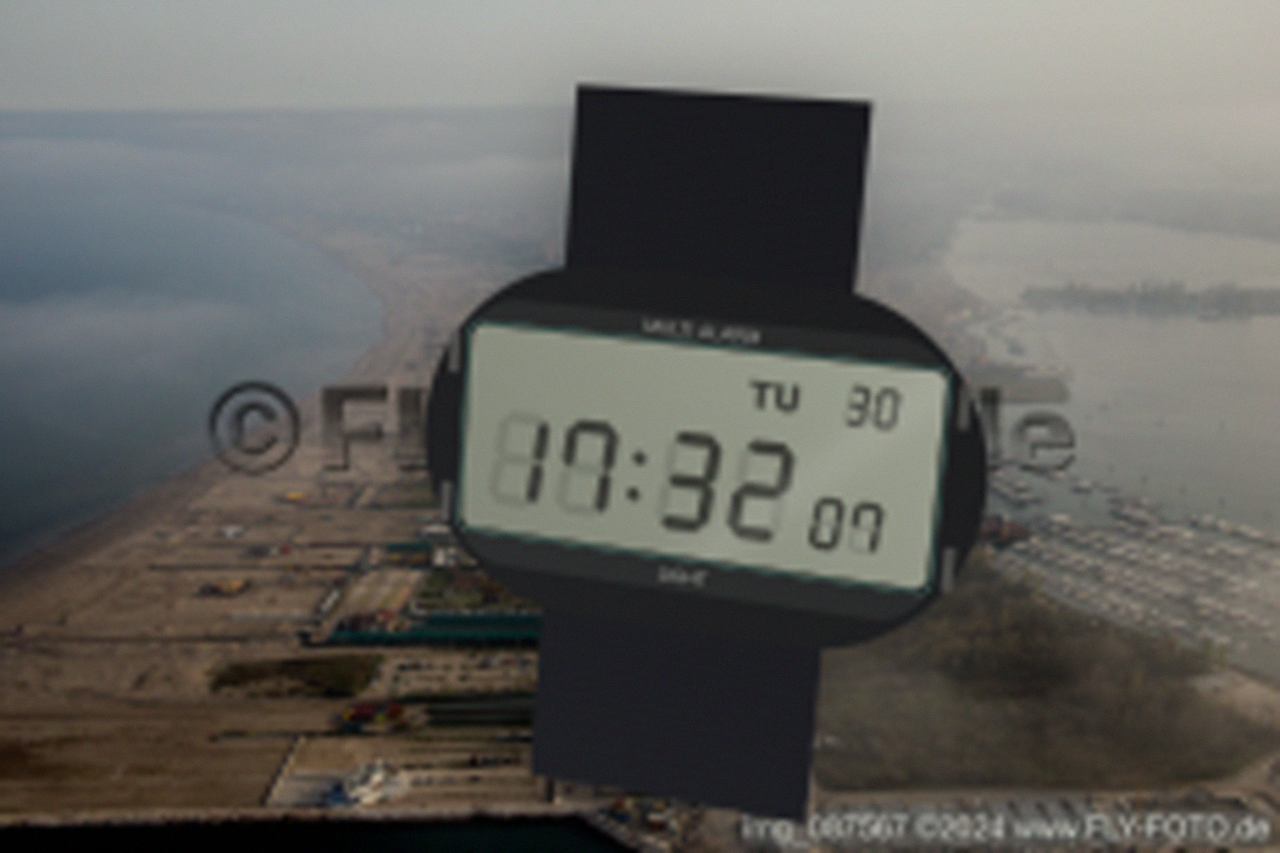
T17:32:07
